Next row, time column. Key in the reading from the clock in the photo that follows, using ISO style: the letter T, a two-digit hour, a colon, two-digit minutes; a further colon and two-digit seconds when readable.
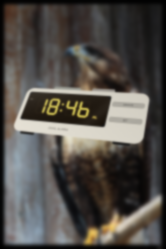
T18:46
